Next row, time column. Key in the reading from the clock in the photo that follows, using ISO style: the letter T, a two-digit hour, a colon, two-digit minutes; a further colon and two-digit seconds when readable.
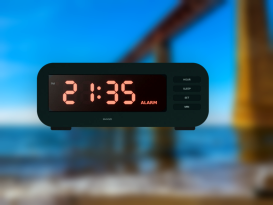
T21:35
